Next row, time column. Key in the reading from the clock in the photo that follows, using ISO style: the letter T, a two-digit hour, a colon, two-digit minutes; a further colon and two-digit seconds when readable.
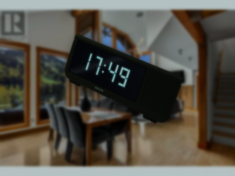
T17:49
